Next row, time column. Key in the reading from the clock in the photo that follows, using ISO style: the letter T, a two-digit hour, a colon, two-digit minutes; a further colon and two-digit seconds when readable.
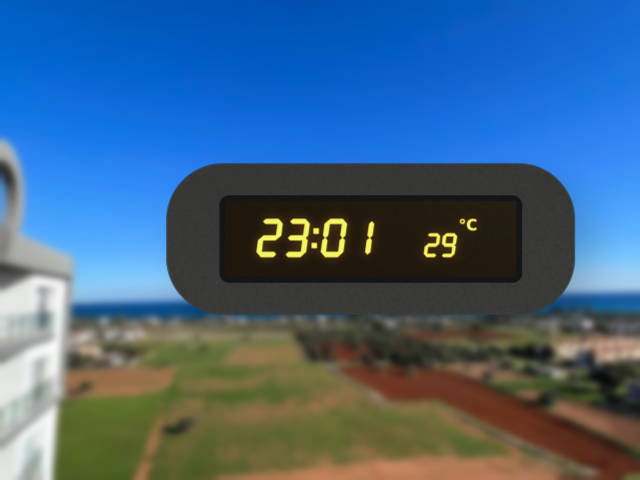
T23:01
